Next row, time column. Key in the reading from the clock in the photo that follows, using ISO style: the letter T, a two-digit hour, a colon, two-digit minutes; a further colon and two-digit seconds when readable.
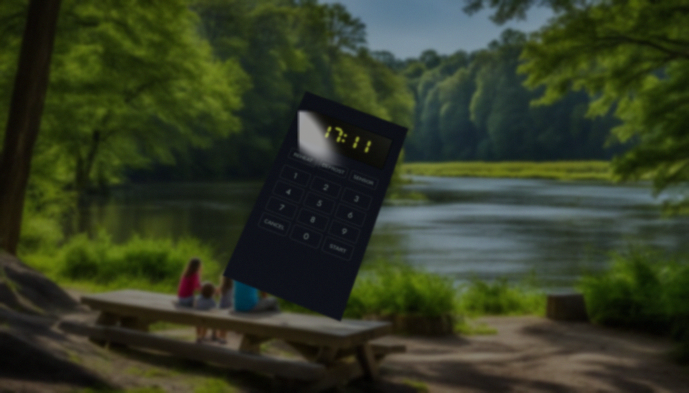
T17:11
